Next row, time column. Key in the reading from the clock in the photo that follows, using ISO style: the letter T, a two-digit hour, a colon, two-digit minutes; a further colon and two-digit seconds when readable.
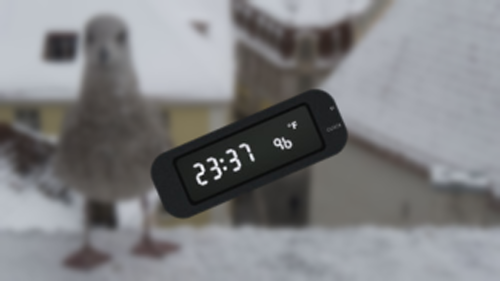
T23:37
